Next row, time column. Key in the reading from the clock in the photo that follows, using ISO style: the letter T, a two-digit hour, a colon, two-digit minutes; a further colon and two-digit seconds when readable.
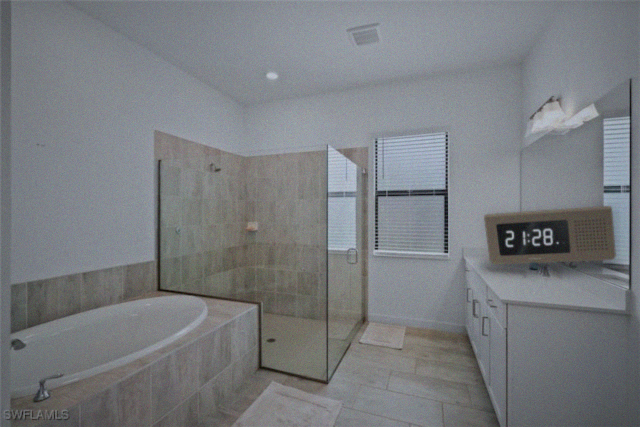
T21:28
